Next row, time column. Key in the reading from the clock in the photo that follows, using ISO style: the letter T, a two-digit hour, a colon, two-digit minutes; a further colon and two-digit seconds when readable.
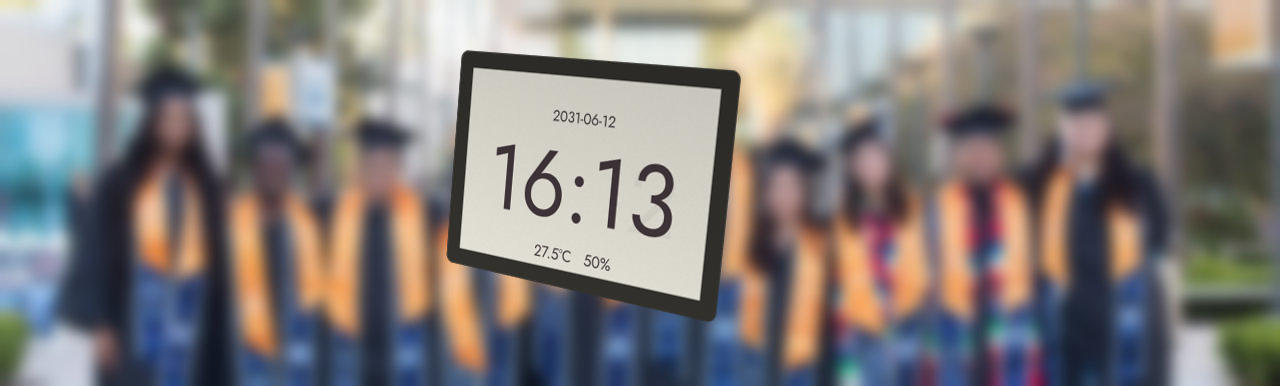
T16:13
